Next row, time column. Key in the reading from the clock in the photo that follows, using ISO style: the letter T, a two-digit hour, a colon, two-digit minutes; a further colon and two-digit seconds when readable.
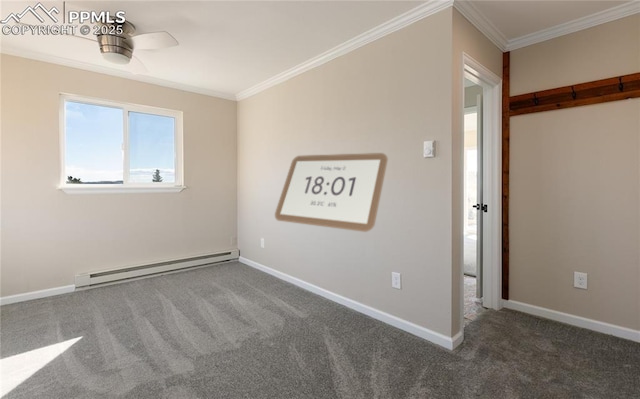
T18:01
